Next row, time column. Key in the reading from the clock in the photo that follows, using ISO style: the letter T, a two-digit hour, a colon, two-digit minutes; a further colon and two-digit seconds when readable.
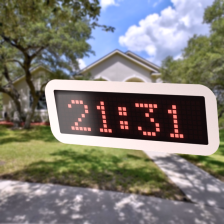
T21:31
